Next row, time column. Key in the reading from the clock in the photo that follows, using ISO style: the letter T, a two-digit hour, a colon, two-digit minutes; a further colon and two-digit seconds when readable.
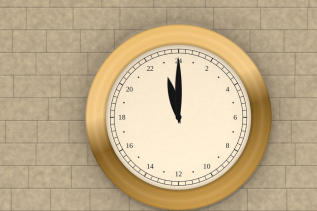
T23:00
